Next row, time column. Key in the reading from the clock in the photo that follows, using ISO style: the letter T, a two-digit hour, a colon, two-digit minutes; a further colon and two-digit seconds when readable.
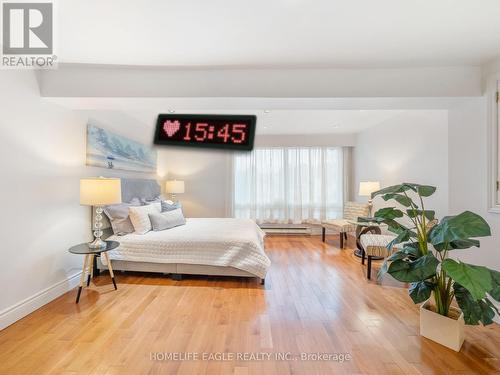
T15:45
